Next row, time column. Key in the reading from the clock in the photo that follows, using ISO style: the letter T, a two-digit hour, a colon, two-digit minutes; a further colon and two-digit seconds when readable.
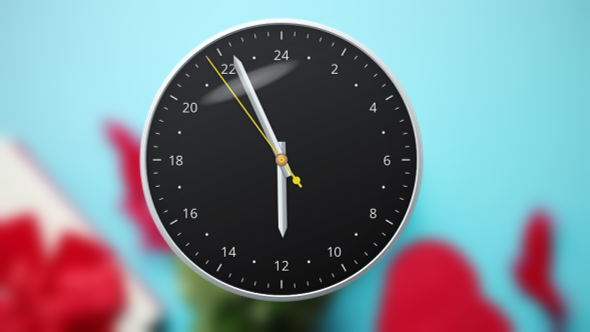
T11:55:54
